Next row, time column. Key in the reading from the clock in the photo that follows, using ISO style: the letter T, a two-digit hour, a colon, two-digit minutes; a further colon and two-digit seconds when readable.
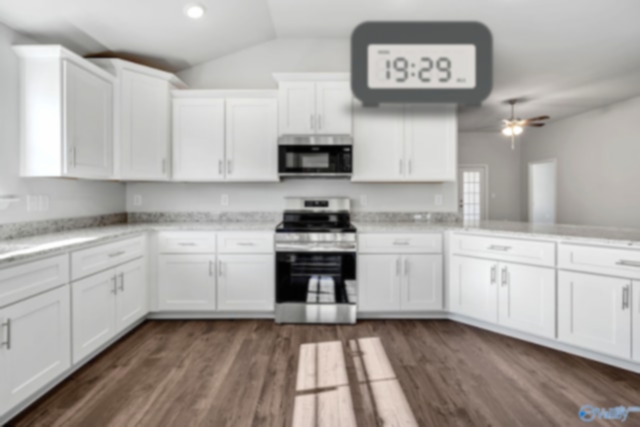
T19:29
